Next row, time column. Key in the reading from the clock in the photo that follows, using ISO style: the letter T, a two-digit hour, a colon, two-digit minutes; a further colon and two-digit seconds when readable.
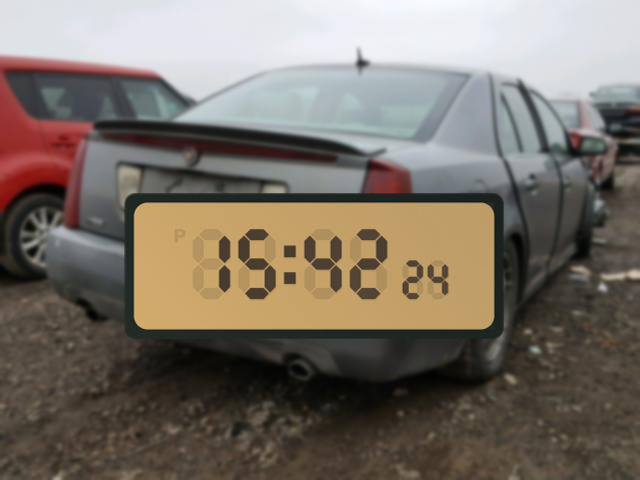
T15:42:24
